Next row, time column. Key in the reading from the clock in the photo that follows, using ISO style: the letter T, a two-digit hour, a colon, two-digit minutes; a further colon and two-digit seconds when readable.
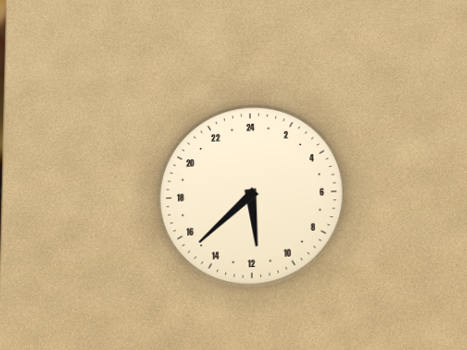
T11:38
